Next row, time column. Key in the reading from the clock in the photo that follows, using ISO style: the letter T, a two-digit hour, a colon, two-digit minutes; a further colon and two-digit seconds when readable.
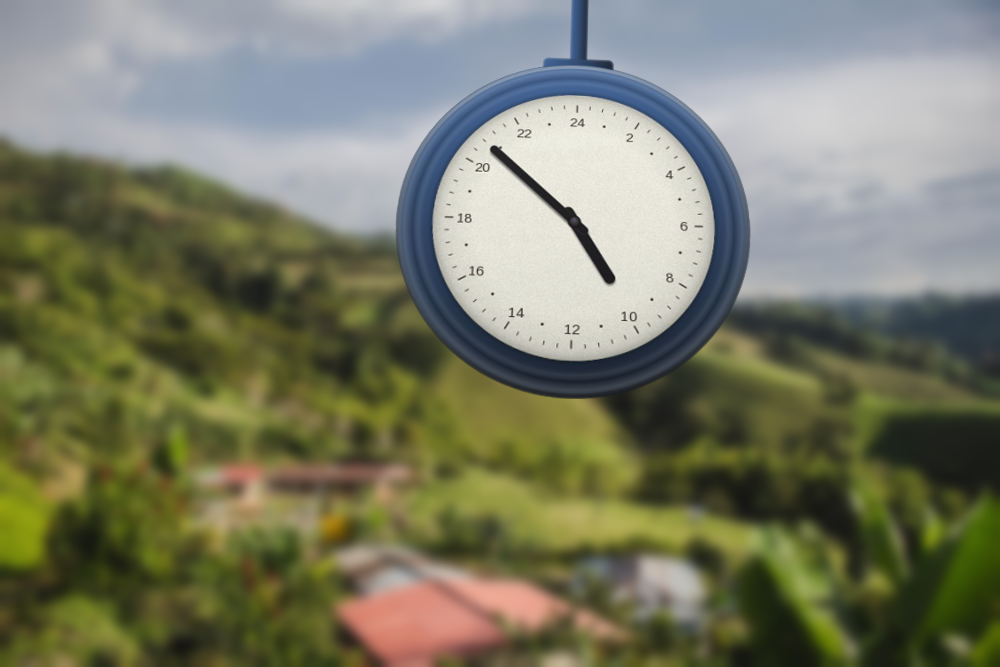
T09:52
